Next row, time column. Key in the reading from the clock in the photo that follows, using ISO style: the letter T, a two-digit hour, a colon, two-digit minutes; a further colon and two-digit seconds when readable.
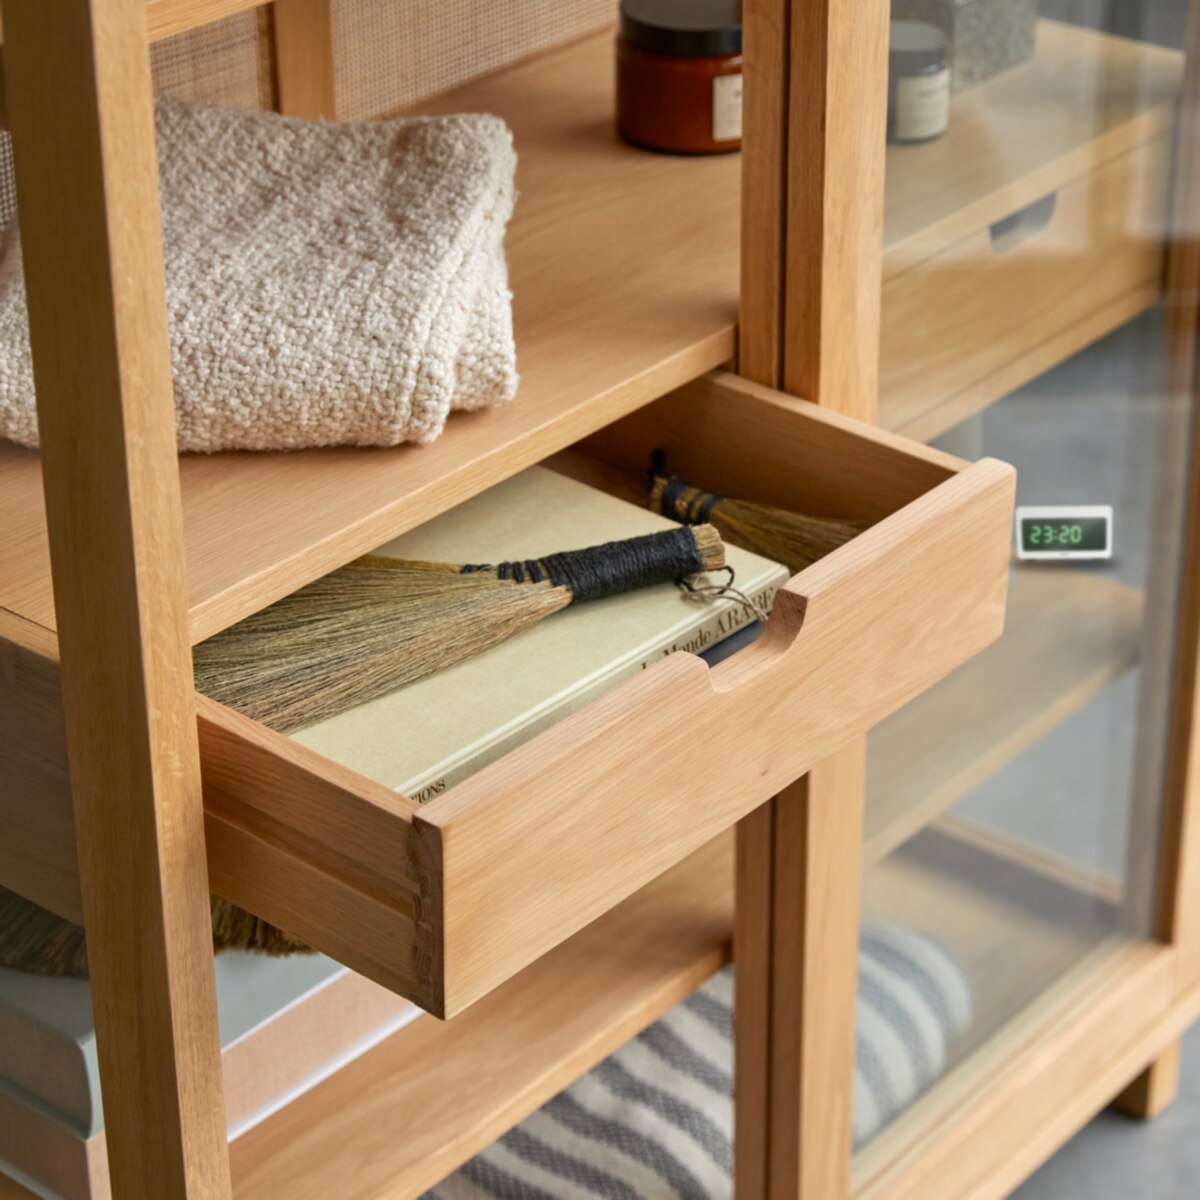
T23:20
